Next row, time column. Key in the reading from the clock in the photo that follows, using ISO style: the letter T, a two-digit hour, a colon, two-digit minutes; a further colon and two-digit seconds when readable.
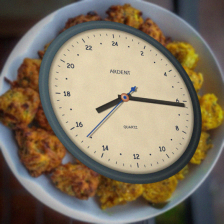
T16:15:38
